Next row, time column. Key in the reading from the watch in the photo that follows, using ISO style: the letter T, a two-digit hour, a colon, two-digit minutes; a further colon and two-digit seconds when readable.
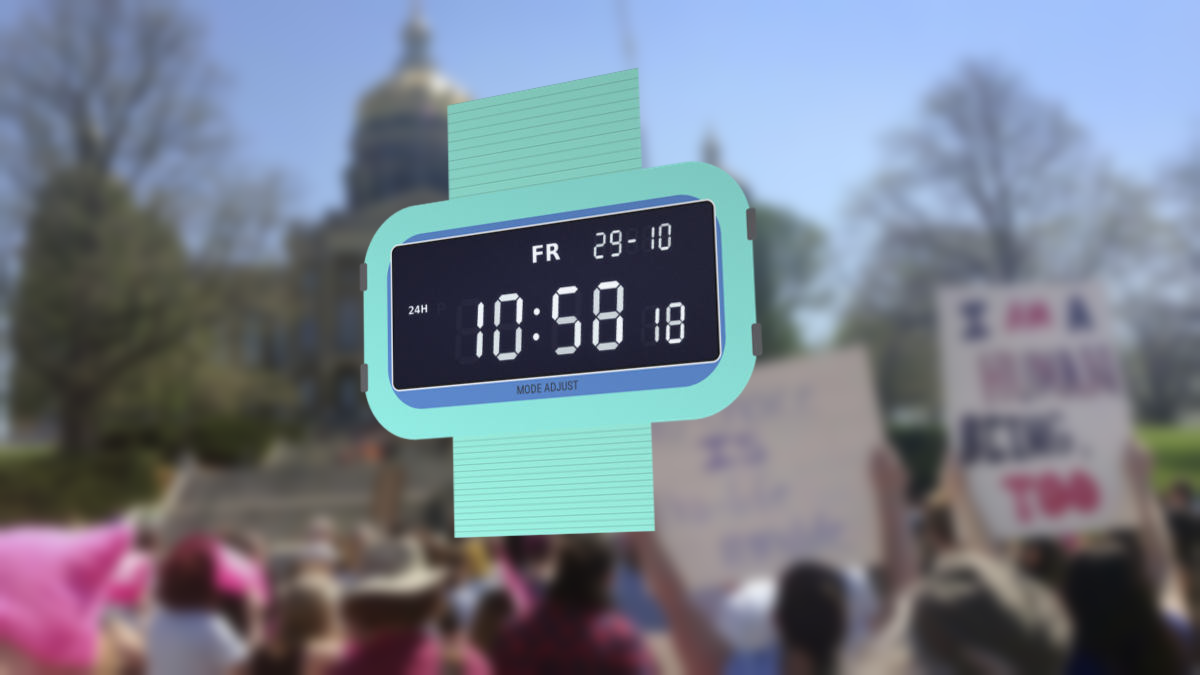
T10:58:18
